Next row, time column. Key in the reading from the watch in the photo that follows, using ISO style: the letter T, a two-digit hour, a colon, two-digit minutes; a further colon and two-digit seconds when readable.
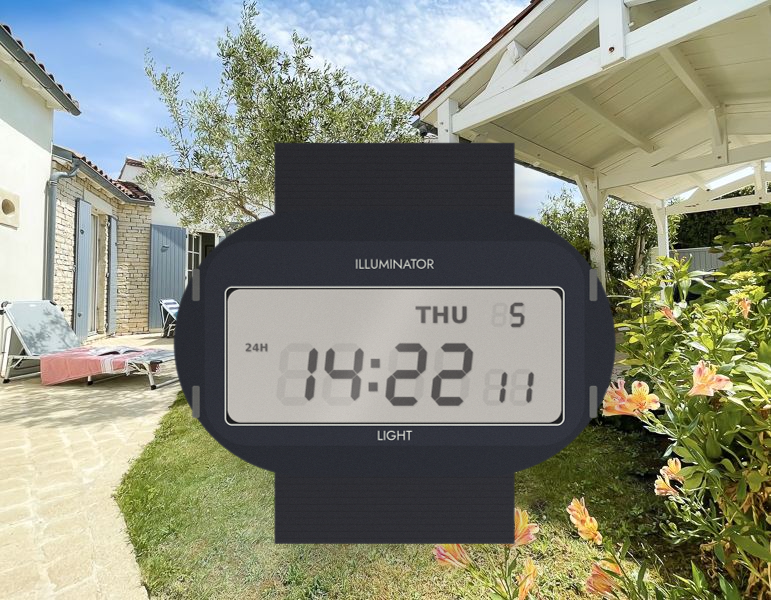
T14:22:11
